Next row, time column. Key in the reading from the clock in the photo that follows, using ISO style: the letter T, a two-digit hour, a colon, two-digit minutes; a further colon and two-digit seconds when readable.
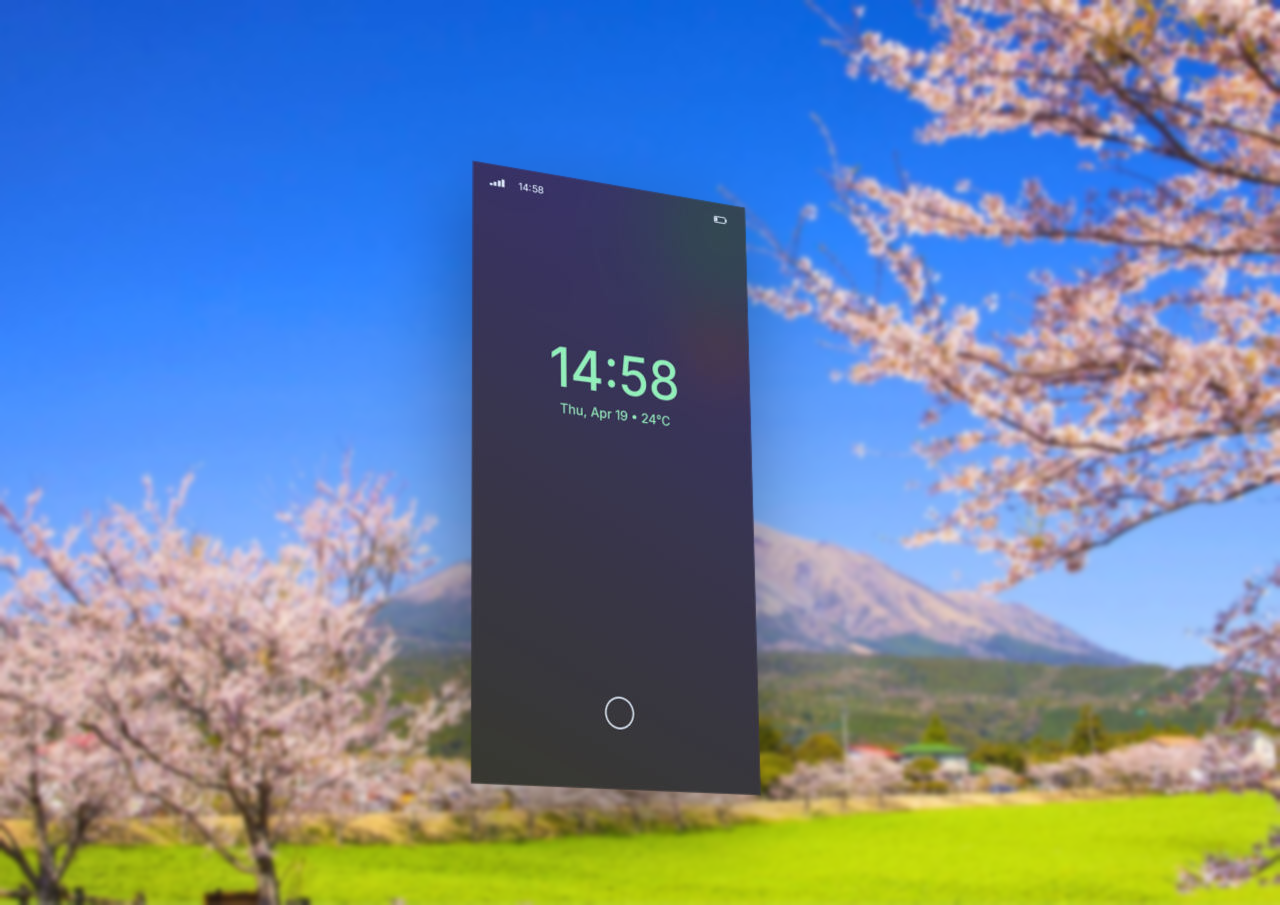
T14:58
